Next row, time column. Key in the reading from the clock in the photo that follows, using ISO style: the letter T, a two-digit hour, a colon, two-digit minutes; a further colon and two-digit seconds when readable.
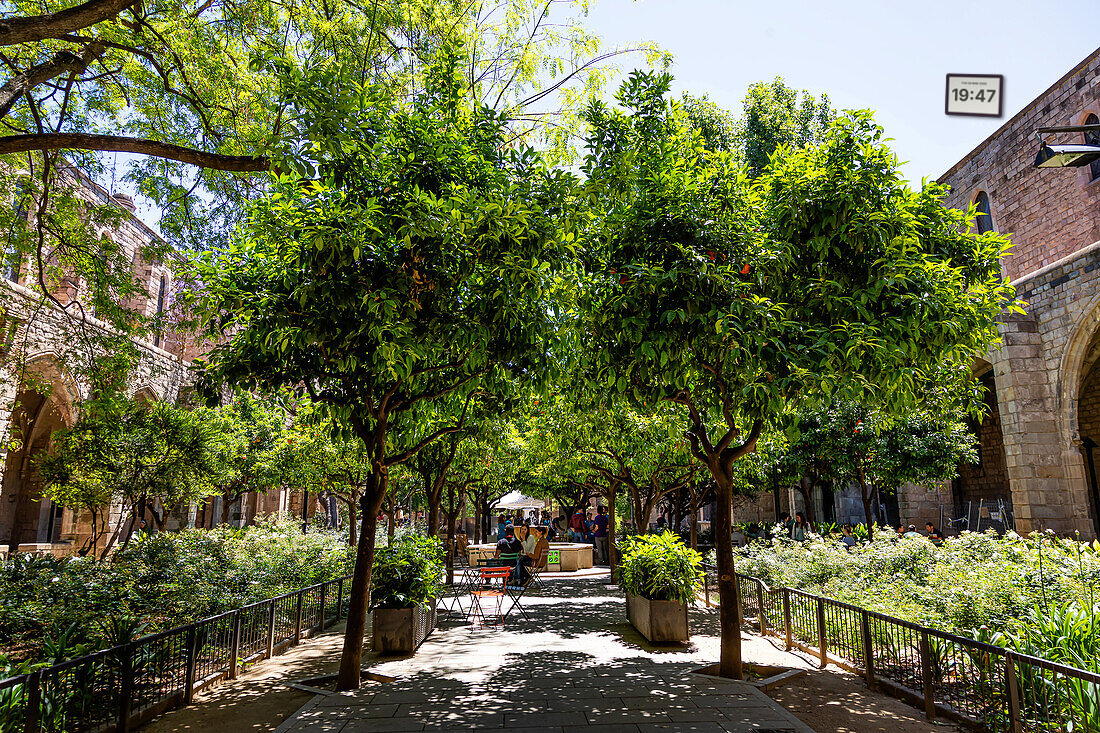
T19:47
